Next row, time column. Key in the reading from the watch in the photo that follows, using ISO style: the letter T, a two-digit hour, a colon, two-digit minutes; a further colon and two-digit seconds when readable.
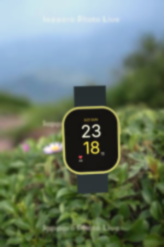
T23:18
